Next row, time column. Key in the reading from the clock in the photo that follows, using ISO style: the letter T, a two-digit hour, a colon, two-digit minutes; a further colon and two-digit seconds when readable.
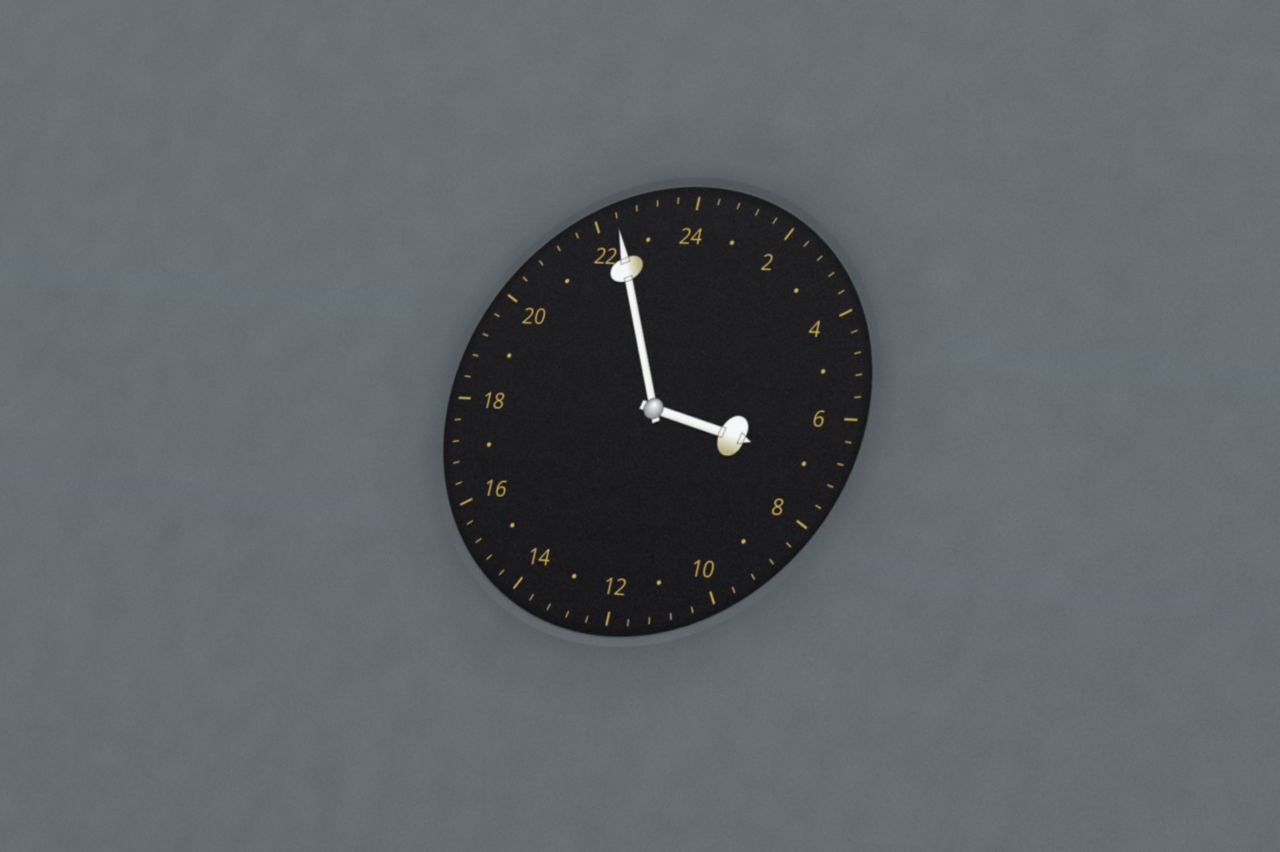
T06:56
